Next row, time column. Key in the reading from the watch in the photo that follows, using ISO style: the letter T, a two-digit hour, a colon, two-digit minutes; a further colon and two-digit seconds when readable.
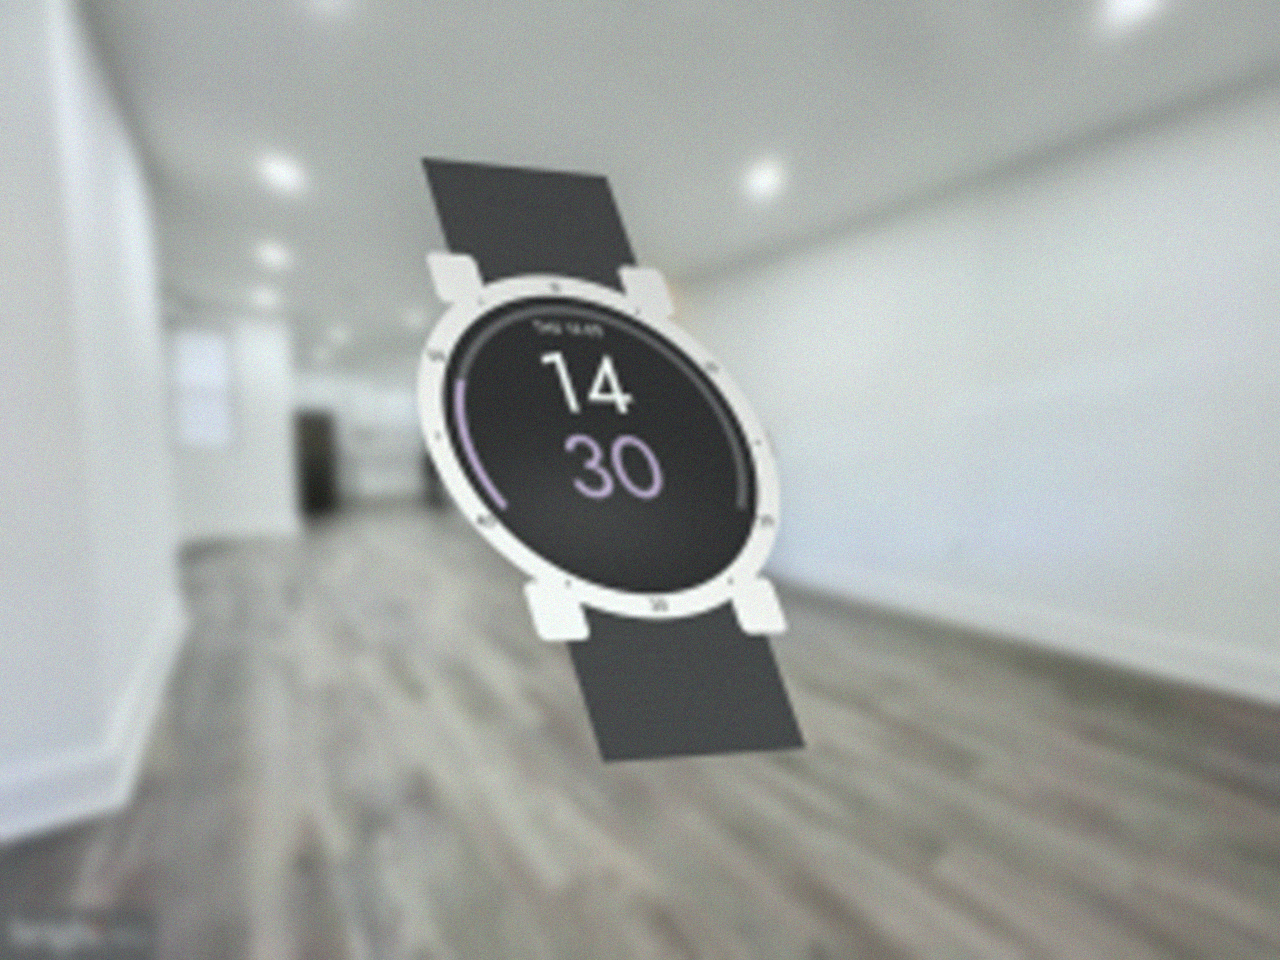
T14:30
